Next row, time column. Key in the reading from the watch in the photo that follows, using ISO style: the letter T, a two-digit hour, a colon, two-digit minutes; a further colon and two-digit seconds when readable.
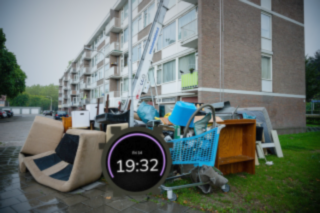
T19:32
